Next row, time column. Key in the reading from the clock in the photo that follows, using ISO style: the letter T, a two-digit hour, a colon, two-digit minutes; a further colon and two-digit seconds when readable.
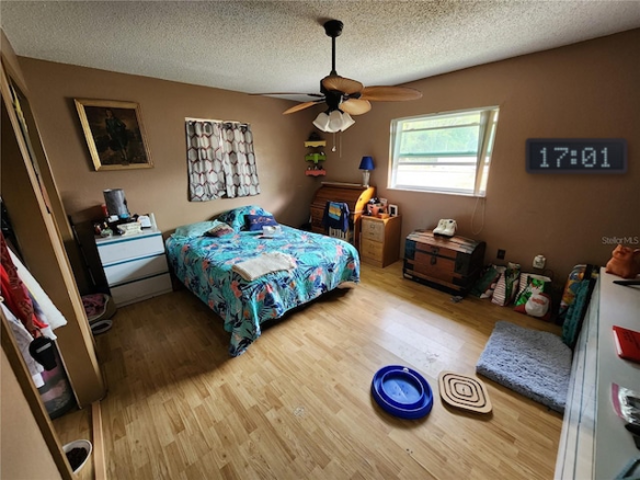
T17:01
